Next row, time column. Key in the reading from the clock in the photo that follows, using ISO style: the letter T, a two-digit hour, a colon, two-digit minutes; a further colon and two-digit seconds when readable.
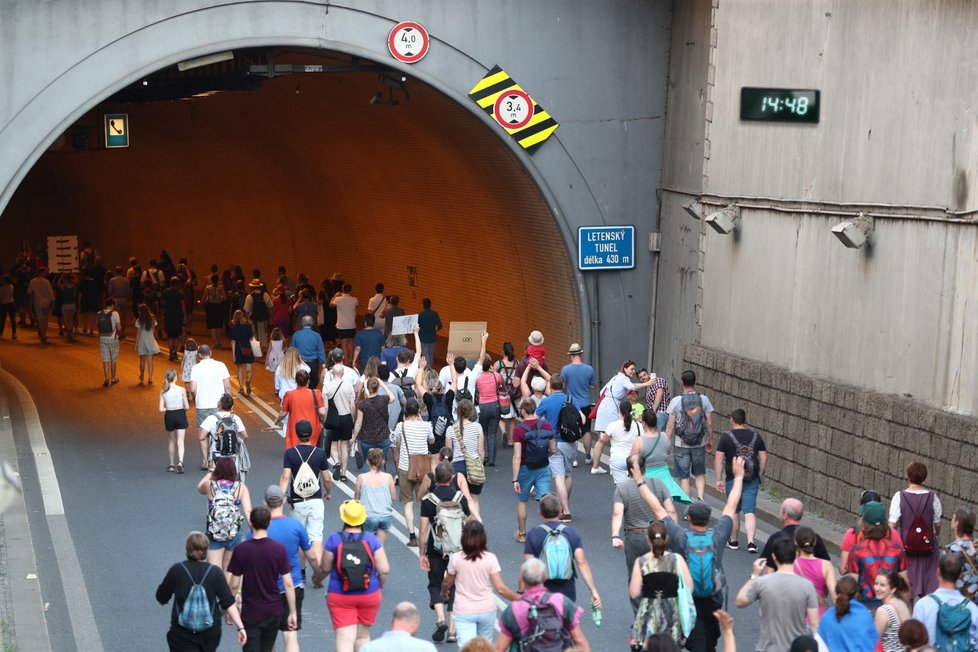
T14:48
